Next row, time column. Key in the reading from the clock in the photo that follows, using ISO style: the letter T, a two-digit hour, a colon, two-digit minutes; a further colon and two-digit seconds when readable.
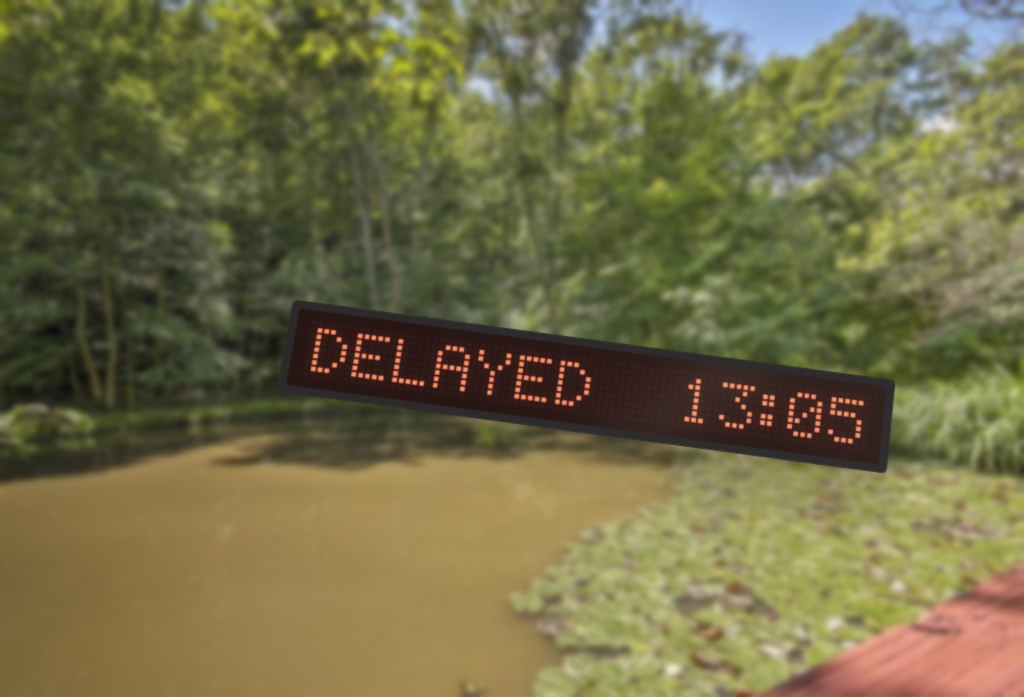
T13:05
